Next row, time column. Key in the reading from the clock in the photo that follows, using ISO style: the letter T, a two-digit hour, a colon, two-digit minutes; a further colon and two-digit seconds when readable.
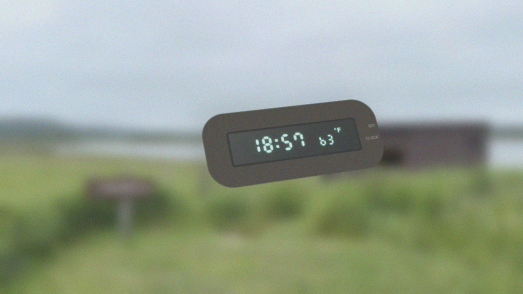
T18:57
